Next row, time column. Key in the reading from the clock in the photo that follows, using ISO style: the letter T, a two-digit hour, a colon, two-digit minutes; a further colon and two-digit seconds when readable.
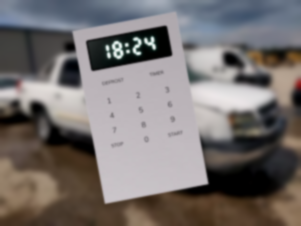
T18:24
